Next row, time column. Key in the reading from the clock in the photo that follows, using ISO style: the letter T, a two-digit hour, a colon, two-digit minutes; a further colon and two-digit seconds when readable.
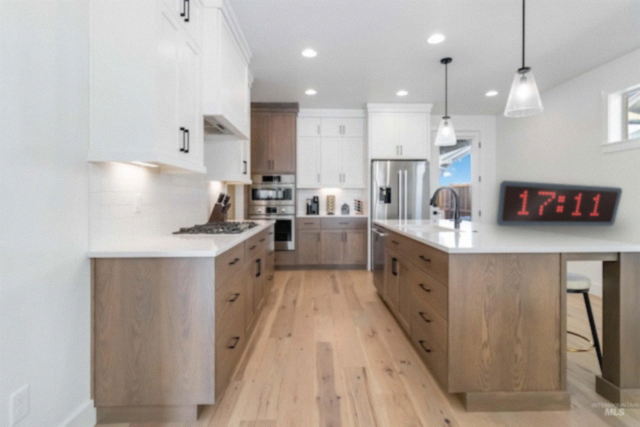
T17:11
